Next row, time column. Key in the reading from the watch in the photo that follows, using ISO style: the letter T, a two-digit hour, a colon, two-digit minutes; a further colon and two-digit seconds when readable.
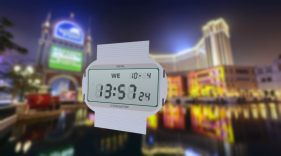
T13:57:24
